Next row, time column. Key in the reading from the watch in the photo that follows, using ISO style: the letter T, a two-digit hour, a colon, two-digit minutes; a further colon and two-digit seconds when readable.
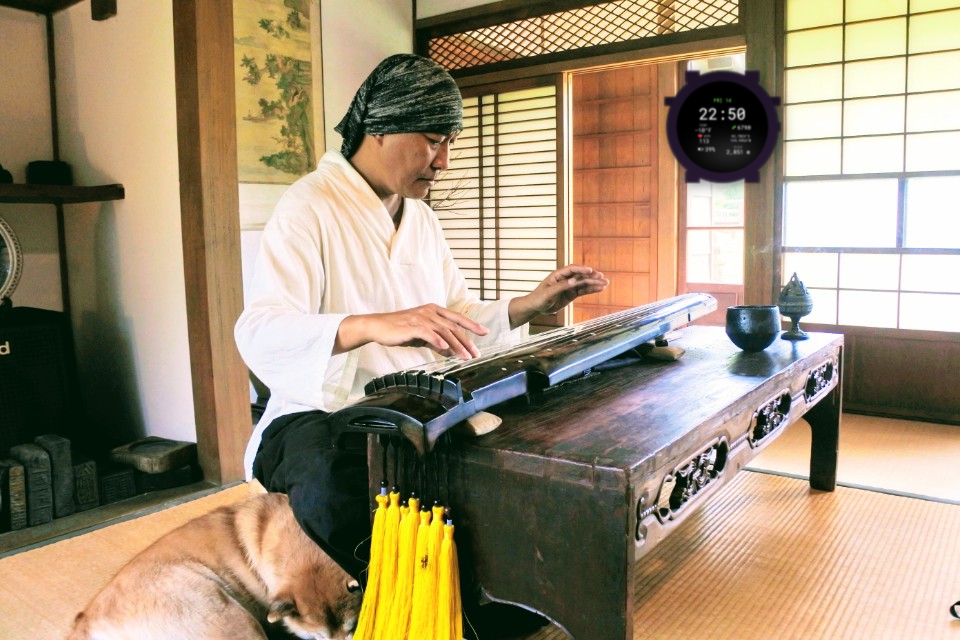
T22:50
